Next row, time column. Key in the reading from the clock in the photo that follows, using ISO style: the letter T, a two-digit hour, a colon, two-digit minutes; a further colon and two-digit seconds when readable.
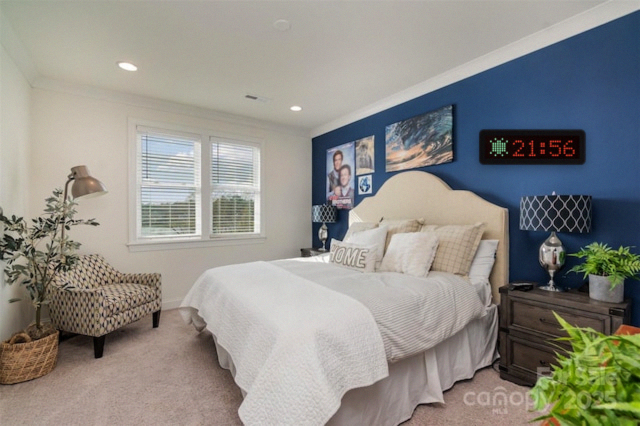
T21:56
